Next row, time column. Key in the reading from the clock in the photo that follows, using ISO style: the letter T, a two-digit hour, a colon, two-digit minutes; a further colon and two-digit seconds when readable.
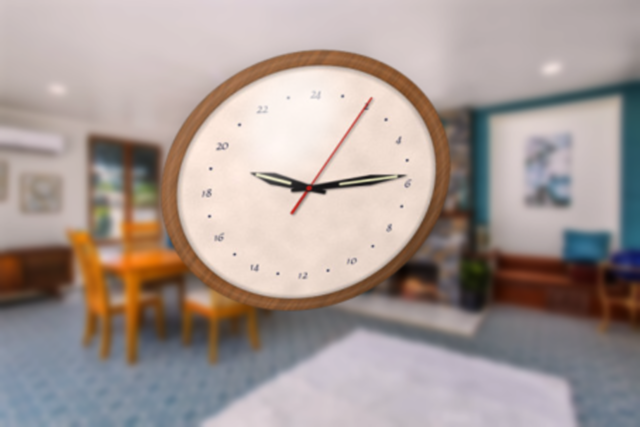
T19:14:05
